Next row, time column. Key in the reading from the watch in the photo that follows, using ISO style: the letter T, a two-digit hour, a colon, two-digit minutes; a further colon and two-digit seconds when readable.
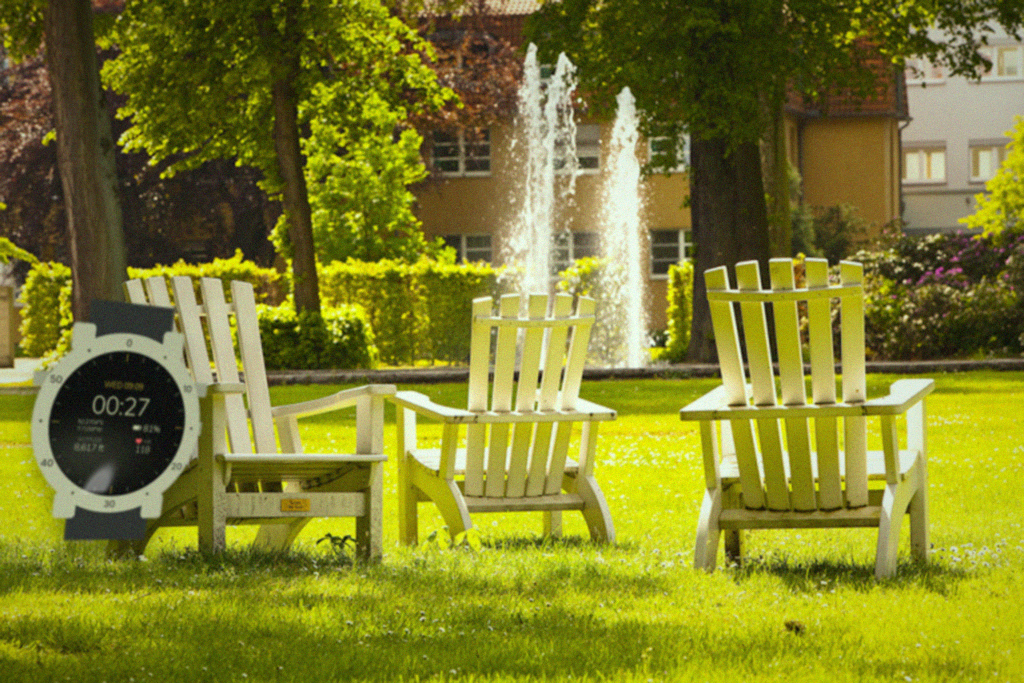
T00:27
